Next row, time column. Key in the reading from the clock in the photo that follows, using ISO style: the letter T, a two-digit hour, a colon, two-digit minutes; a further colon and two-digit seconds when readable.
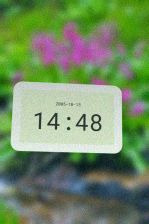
T14:48
